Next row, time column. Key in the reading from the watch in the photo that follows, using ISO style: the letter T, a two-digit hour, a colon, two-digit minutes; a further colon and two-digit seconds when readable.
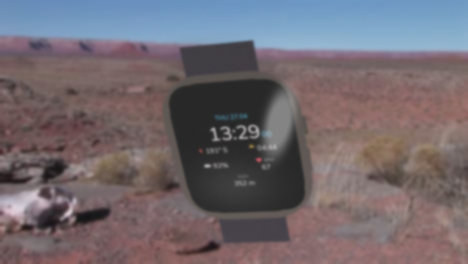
T13:29
